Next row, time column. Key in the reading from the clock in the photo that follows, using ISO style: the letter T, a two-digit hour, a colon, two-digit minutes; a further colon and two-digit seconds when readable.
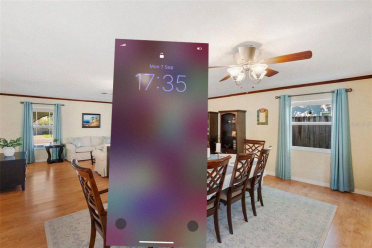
T17:35
